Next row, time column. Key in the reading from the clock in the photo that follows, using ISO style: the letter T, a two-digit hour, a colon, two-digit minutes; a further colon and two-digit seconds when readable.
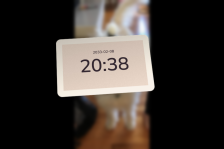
T20:38
